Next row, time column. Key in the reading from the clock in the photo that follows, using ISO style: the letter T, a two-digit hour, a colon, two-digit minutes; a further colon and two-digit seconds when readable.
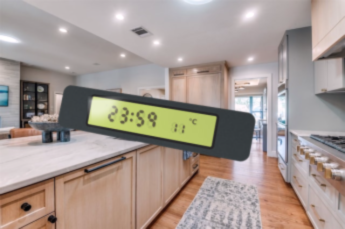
T23:59
